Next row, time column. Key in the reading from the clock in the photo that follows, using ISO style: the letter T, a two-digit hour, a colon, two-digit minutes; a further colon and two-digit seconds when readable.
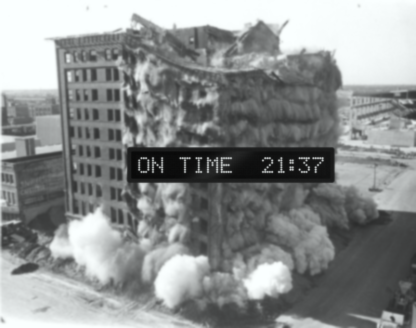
T21:37
